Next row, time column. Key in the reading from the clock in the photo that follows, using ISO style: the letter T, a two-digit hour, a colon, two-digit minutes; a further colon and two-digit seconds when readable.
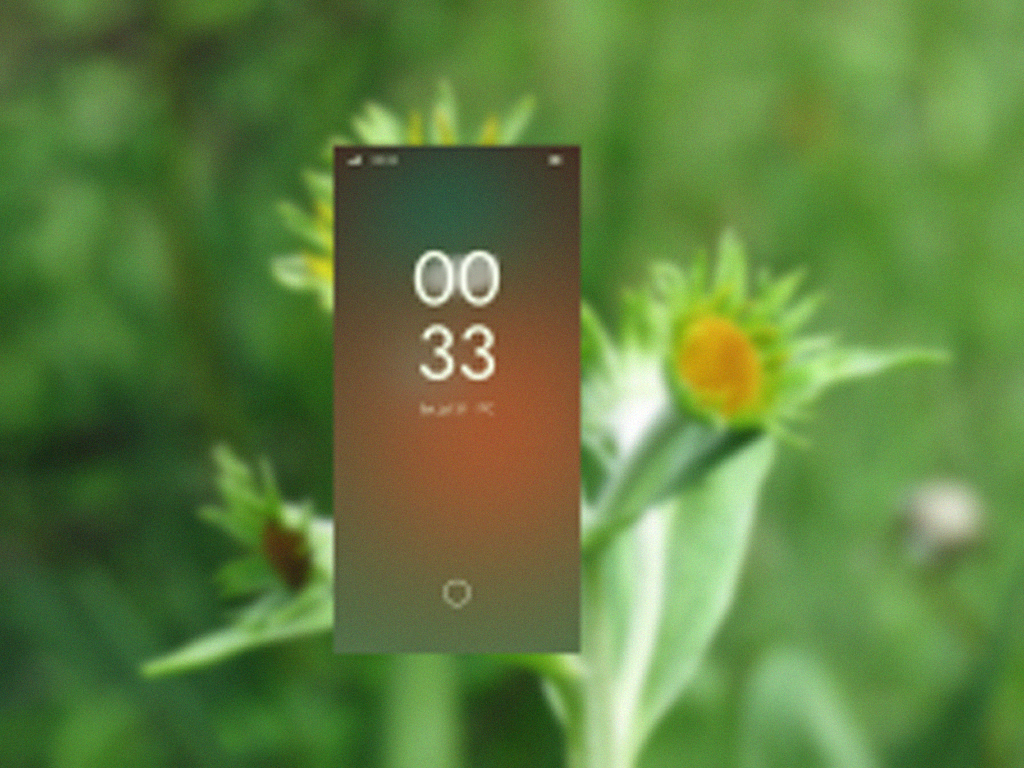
T00:33
